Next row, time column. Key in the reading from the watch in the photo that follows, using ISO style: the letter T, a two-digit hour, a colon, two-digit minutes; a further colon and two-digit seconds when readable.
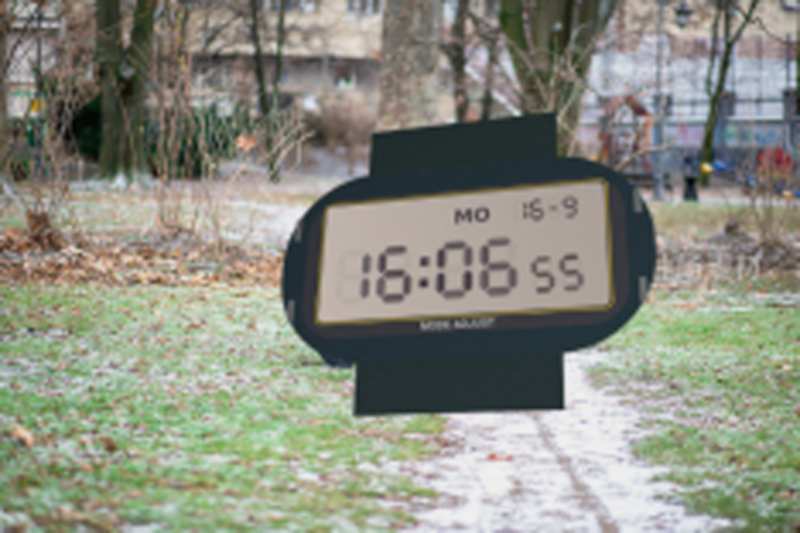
T16:06:55
